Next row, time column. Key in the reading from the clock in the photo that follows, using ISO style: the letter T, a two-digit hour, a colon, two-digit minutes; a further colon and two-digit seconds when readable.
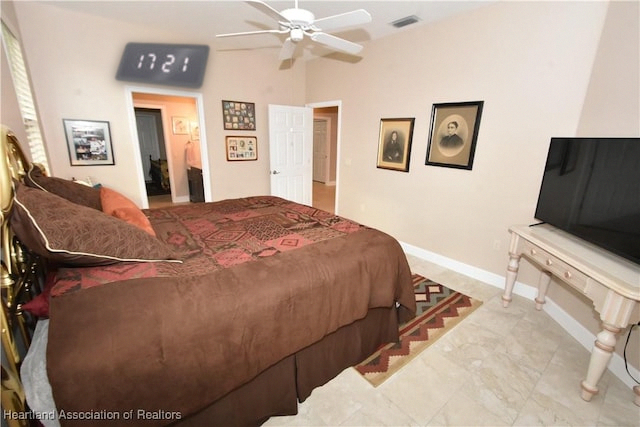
T17:21
